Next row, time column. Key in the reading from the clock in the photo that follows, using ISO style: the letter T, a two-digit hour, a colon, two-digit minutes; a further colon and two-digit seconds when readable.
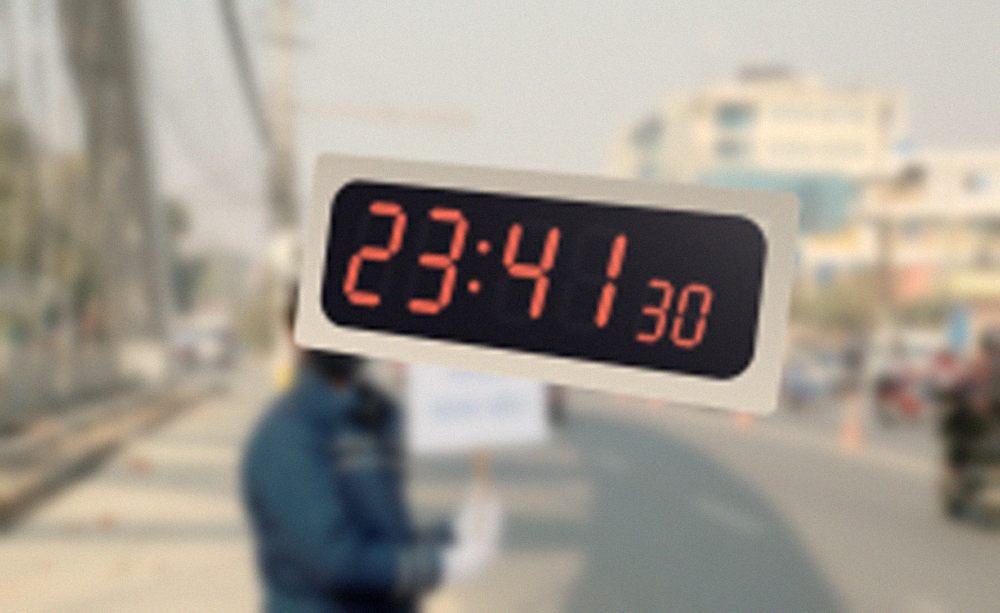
T23:41:30
